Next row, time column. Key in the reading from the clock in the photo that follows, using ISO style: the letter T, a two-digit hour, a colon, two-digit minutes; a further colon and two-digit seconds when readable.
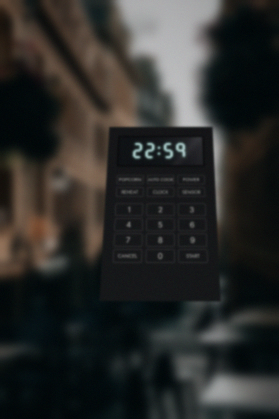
T22:59
